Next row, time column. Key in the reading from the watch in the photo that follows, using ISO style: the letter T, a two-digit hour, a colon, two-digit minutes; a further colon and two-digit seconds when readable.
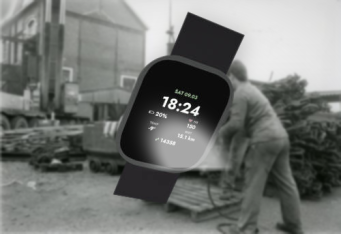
T18:24
